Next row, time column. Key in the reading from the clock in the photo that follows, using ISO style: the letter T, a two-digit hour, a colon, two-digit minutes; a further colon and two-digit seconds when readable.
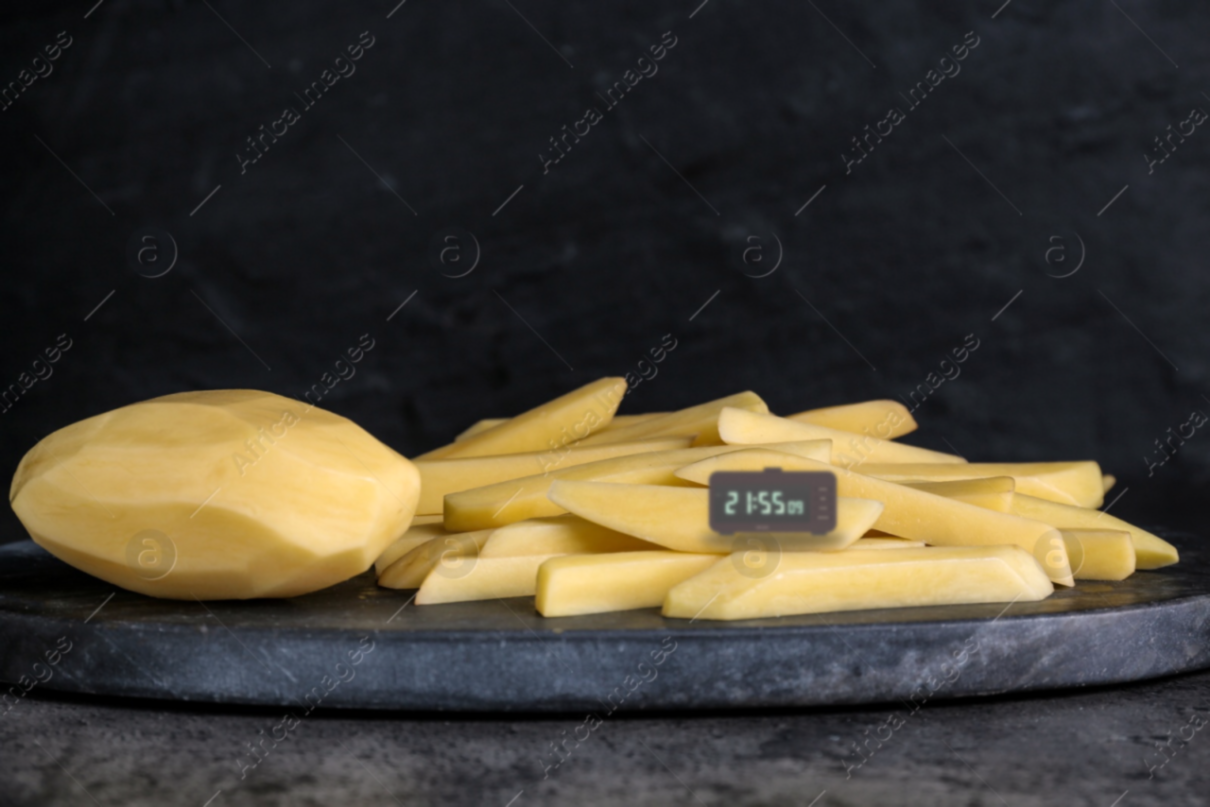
T21:55
